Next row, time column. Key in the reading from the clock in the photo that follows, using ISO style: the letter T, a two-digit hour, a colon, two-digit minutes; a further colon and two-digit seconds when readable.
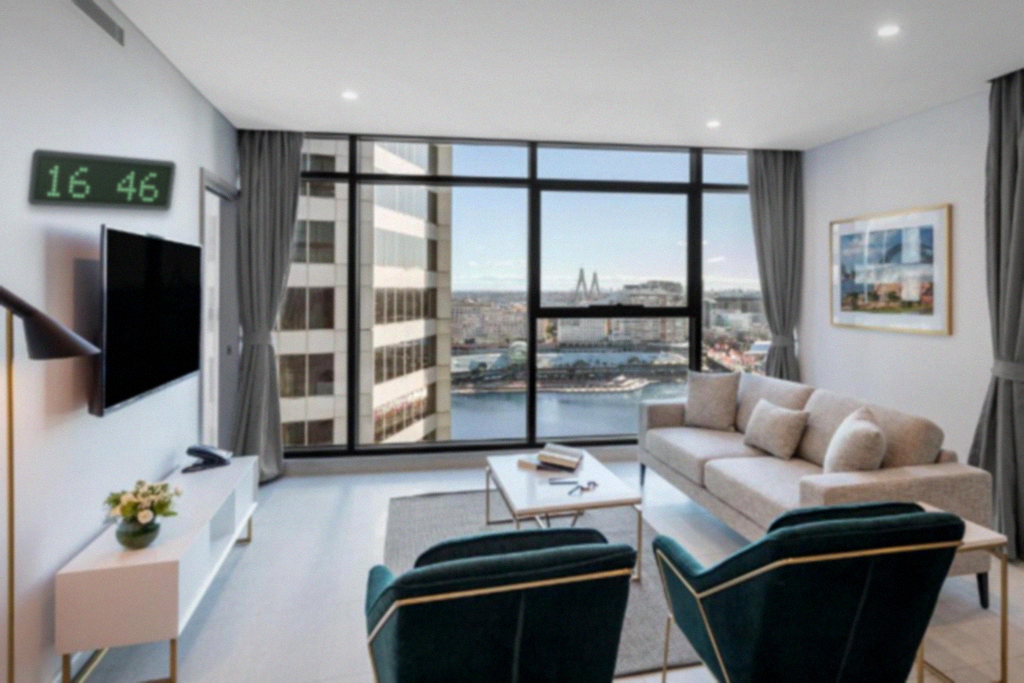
T16:46
